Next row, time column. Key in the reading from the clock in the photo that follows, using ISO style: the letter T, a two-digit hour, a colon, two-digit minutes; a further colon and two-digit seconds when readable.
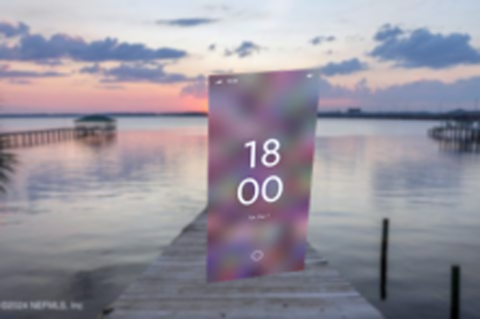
T18:00
